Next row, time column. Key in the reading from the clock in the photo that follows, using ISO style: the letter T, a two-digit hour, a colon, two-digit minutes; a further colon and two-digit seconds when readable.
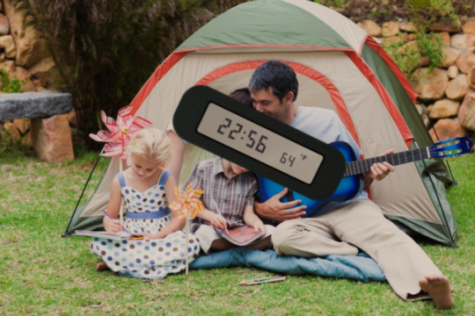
T22:56
